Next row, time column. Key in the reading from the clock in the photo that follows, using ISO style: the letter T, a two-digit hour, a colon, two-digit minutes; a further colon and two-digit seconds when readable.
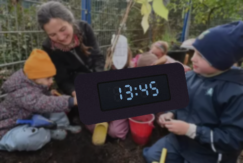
T13:45
